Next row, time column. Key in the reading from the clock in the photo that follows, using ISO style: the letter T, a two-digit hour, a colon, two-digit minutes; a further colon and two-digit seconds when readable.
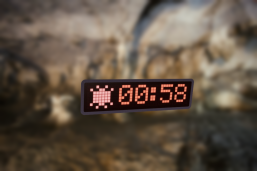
T00:58
